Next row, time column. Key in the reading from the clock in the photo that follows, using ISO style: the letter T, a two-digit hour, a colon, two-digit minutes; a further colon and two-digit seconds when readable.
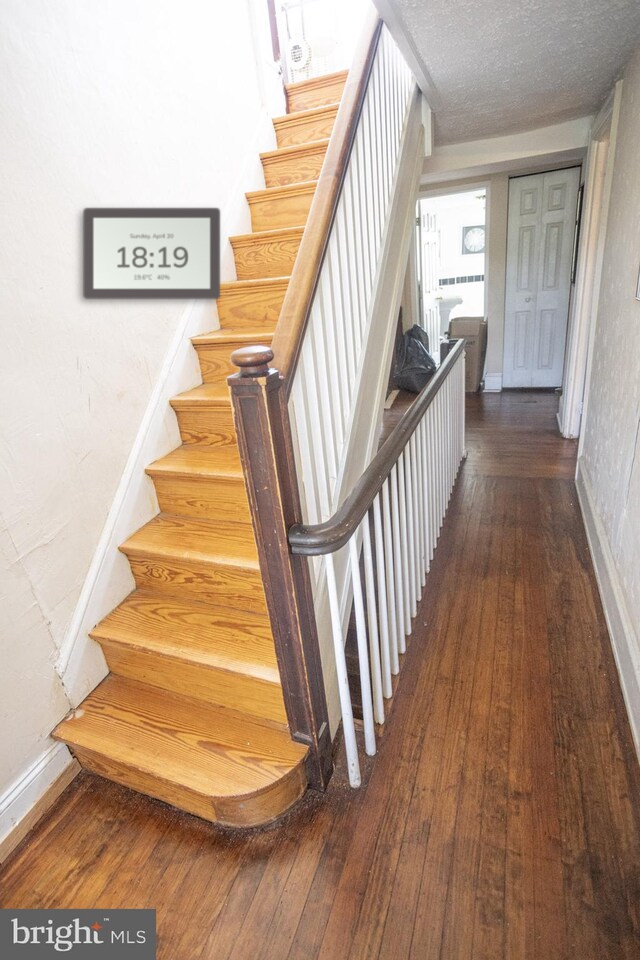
T18:19
